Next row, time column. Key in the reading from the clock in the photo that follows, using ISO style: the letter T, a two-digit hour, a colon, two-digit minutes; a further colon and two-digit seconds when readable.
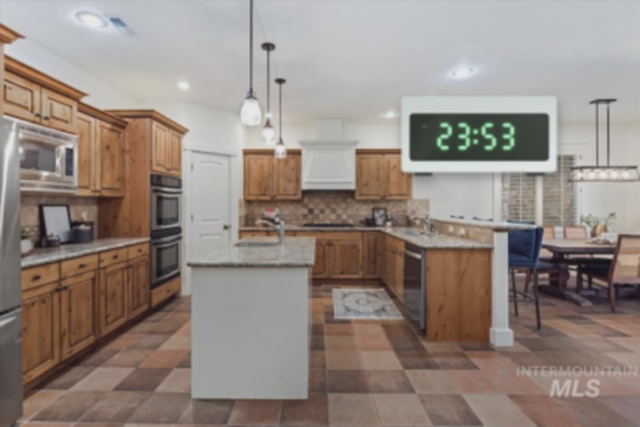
T23:53
